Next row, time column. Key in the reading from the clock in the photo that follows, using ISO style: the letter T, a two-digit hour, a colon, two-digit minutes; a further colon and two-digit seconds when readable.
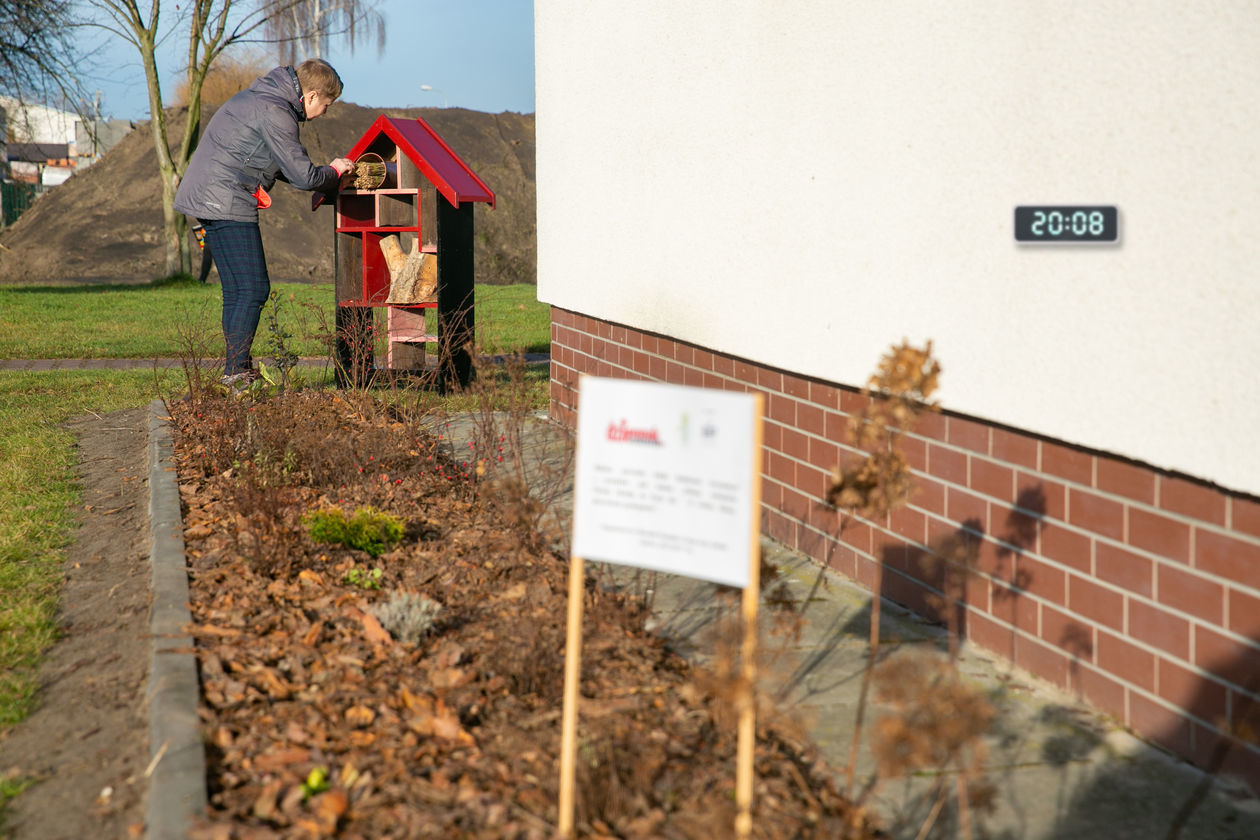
T20:08
